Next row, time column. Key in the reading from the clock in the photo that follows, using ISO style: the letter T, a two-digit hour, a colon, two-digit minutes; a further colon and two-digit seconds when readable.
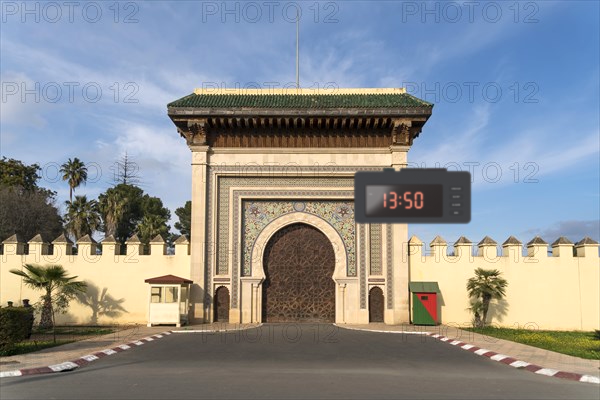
T13:50
